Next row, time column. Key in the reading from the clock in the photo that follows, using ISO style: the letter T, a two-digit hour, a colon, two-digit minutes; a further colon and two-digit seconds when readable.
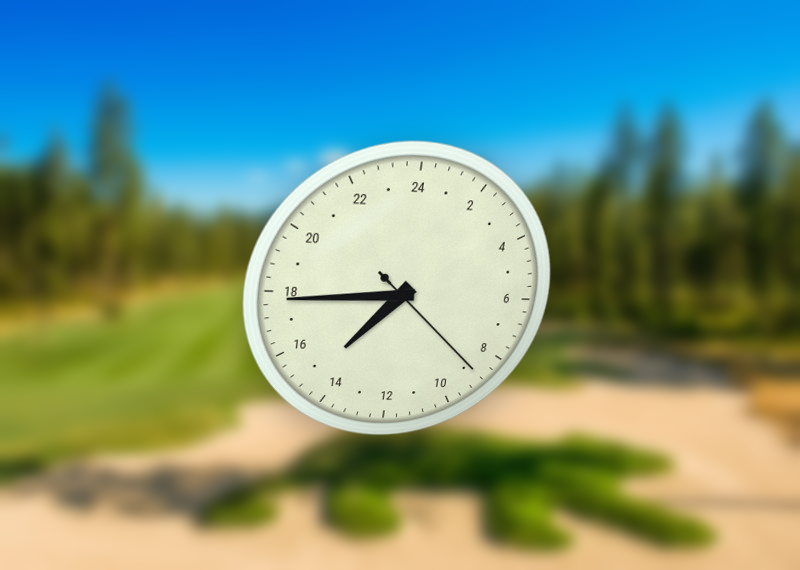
T14:44:22
